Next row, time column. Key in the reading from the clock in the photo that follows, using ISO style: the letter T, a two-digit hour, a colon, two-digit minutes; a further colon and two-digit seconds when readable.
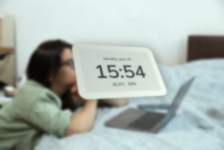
T15:54
